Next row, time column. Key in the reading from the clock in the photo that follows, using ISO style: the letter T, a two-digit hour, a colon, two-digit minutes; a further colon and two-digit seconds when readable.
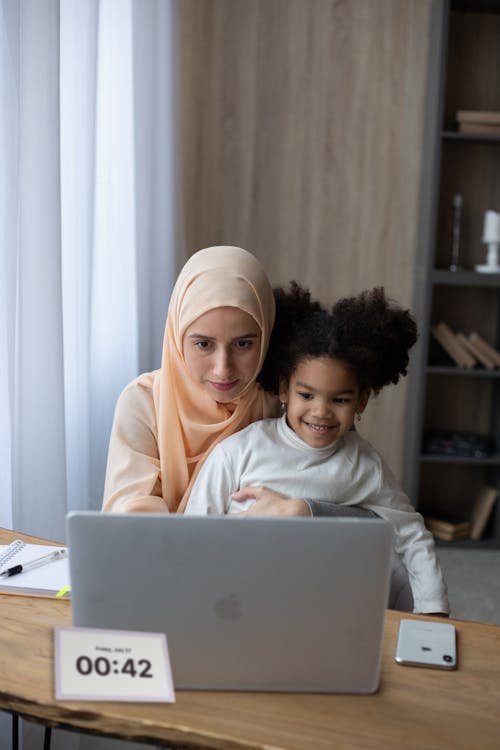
T00:42
